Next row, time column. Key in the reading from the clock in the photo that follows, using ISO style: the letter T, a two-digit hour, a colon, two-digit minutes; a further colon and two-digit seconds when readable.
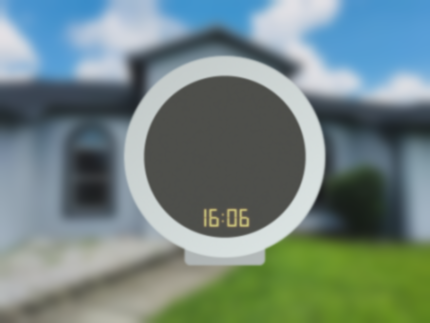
T16:06
